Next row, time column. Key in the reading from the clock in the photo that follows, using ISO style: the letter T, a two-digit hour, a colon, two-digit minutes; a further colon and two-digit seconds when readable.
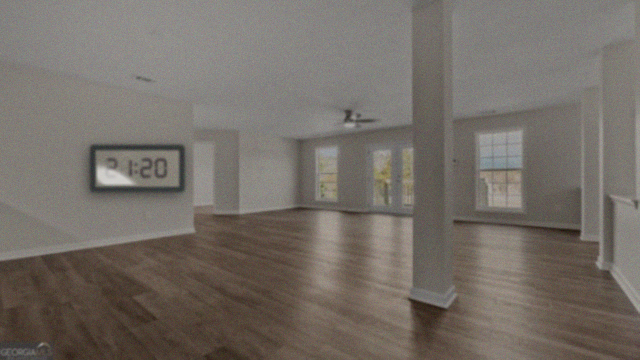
T21:20
